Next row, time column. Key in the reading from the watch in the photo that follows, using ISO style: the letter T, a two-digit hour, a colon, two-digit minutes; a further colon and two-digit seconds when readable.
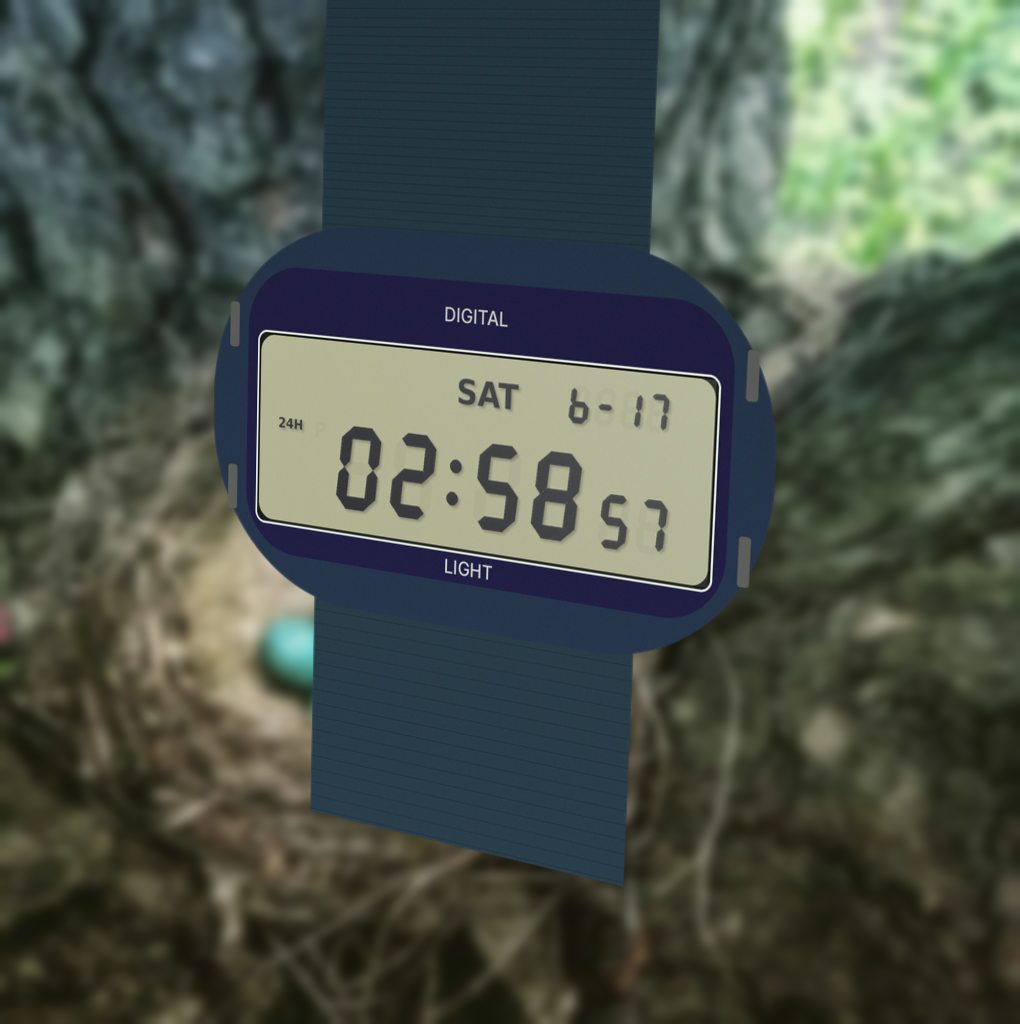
T02:58:57
